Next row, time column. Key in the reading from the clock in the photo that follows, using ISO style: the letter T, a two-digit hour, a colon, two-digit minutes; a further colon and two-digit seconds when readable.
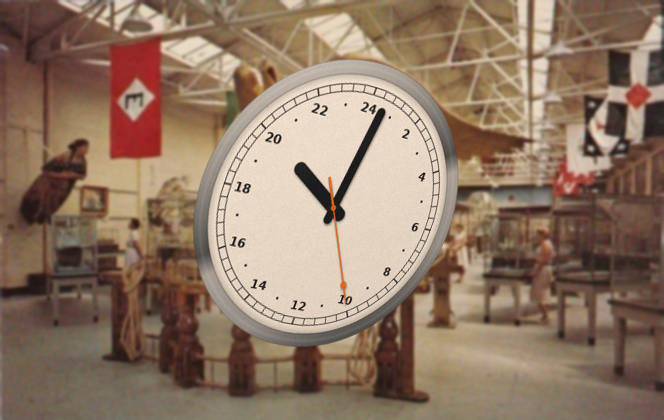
T20:01:25
